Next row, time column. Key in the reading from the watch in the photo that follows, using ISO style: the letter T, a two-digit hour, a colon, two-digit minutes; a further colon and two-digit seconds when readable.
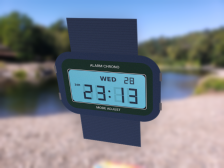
T23:13
